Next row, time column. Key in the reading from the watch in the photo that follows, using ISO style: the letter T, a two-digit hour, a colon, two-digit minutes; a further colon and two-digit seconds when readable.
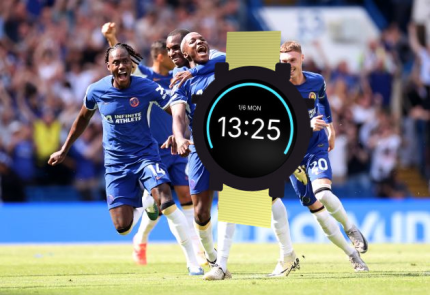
T13:25
